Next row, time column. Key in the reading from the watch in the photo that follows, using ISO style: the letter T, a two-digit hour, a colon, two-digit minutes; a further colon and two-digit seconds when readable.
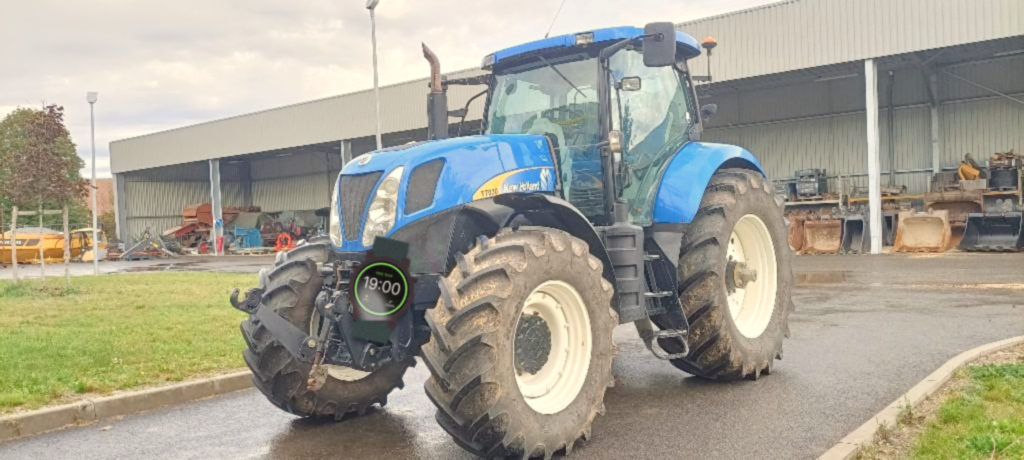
T19:00
